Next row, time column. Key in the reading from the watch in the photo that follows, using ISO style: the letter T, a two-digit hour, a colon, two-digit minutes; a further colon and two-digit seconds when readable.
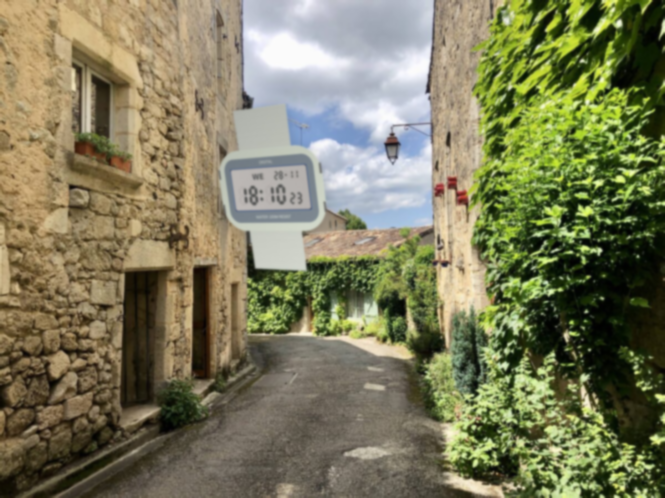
T18:10
